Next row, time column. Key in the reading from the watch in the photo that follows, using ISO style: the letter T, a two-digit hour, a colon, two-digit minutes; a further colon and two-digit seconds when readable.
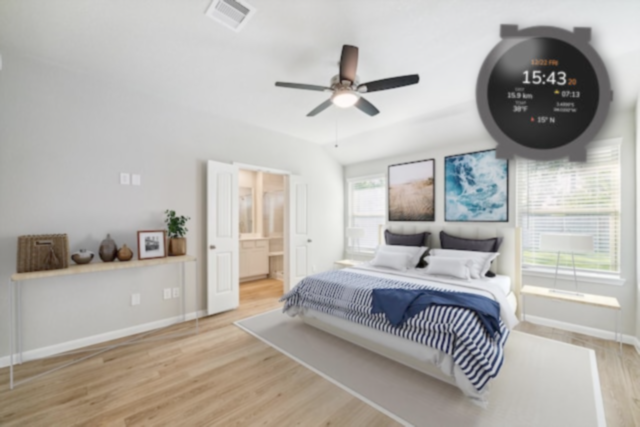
T15:43
